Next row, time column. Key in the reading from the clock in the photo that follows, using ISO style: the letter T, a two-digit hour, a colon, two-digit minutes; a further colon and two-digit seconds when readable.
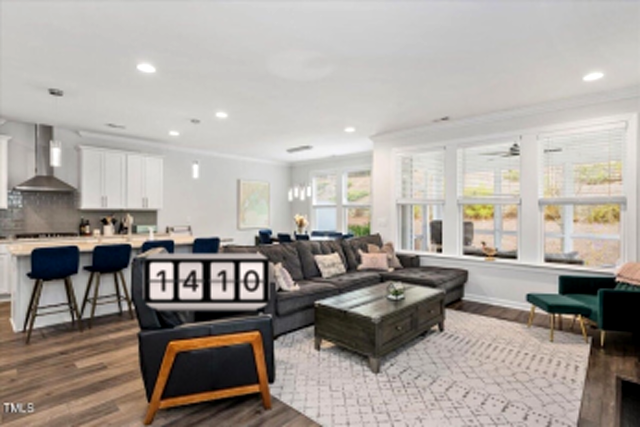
T14:10
